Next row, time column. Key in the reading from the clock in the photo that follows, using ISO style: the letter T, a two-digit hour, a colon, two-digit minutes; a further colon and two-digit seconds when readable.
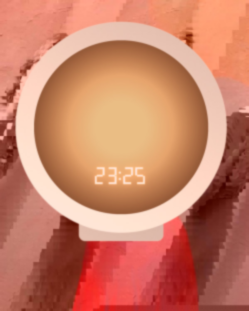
T23:25
